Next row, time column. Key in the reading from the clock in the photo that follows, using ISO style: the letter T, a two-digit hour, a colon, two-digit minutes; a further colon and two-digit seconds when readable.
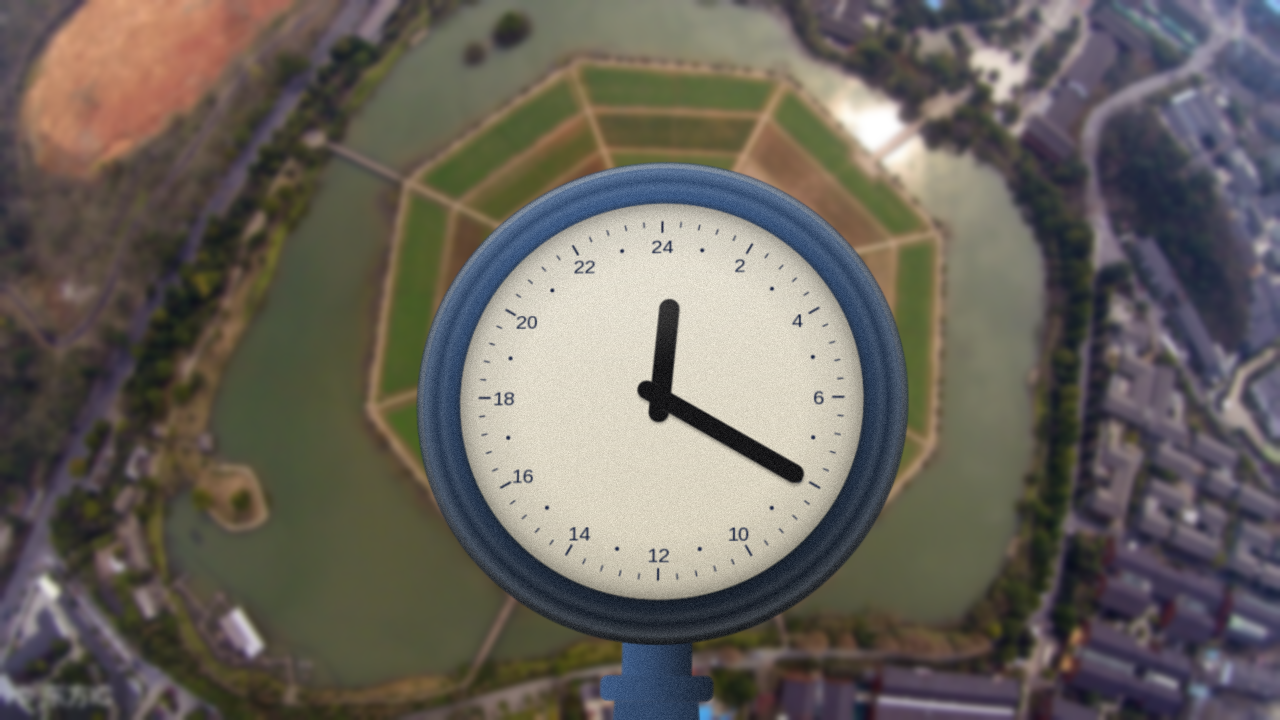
T00:20
